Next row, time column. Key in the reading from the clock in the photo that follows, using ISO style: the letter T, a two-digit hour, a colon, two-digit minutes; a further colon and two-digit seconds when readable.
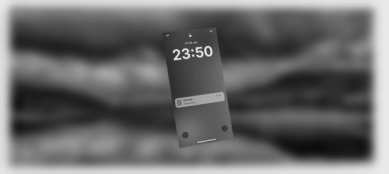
T23:50
